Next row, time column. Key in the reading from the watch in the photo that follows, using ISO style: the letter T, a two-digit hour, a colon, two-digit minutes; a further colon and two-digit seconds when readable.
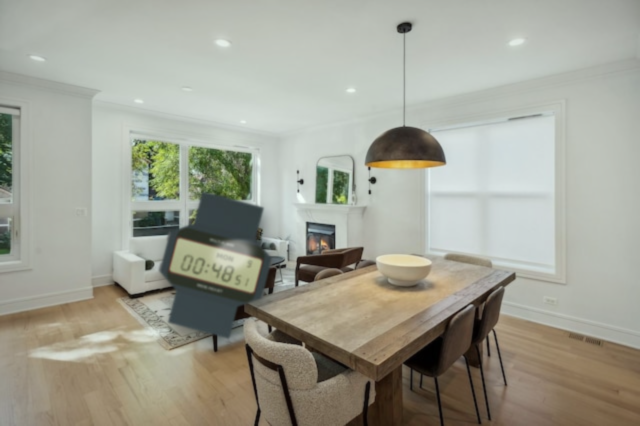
T00:48
